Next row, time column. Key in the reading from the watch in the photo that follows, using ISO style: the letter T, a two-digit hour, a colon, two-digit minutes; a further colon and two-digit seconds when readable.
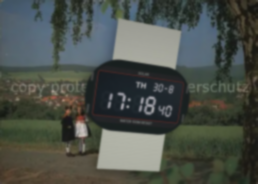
T17:18:40
